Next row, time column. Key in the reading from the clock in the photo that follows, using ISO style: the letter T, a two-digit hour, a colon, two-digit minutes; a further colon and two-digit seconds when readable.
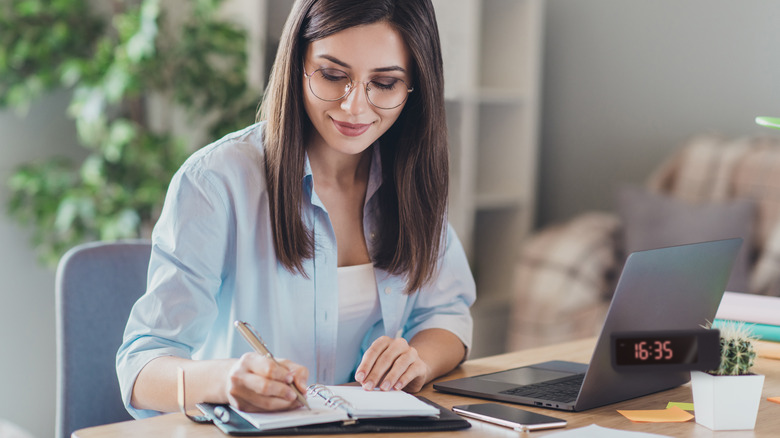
T16:35
